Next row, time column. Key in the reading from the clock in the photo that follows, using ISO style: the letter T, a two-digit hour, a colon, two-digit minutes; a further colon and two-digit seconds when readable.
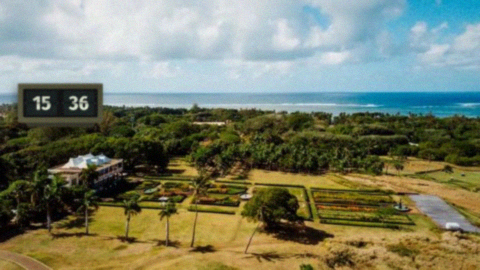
T15:36
